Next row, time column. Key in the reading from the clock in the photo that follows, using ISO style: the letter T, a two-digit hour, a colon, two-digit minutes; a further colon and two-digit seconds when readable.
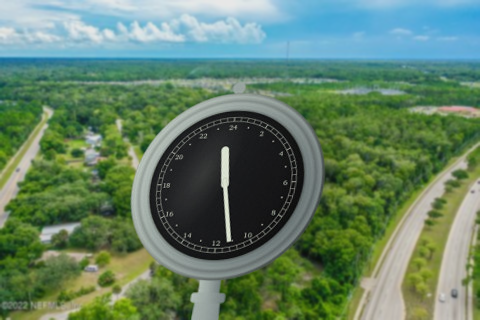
T23:28
